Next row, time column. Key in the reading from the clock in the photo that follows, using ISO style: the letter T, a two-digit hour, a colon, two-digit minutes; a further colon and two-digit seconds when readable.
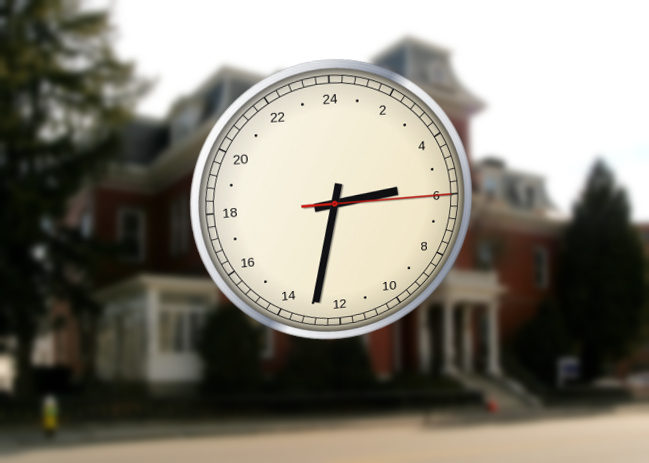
T05:32:15
